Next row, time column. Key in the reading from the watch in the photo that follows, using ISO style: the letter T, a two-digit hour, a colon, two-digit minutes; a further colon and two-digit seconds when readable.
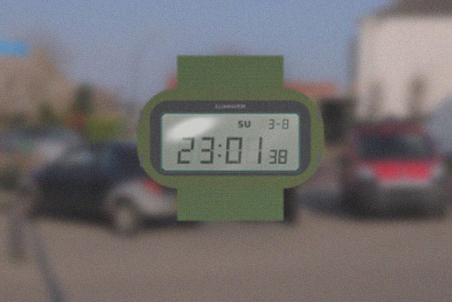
T23:01:38
